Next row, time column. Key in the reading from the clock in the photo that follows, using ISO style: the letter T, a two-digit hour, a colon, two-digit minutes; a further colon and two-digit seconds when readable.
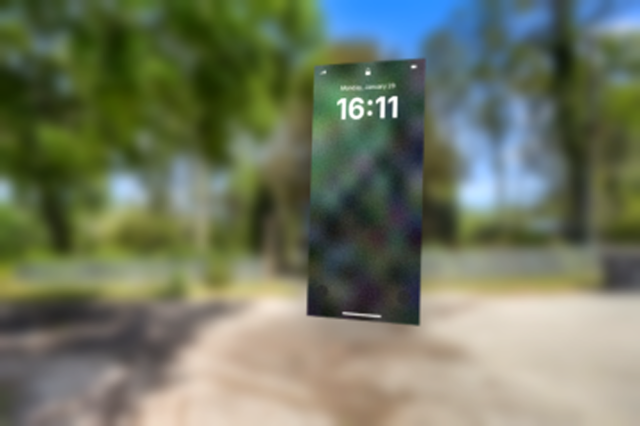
T16:11
